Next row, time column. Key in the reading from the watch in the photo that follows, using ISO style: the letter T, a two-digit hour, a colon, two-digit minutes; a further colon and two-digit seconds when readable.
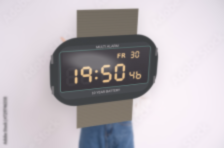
T19:50:46
